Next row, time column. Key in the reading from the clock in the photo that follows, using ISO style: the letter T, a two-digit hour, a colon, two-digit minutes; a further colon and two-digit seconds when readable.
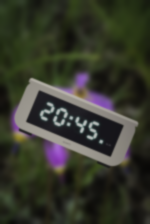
T20:45
